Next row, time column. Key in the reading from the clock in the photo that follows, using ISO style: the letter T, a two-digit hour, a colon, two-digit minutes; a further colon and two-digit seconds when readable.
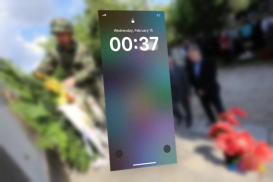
T00:37
